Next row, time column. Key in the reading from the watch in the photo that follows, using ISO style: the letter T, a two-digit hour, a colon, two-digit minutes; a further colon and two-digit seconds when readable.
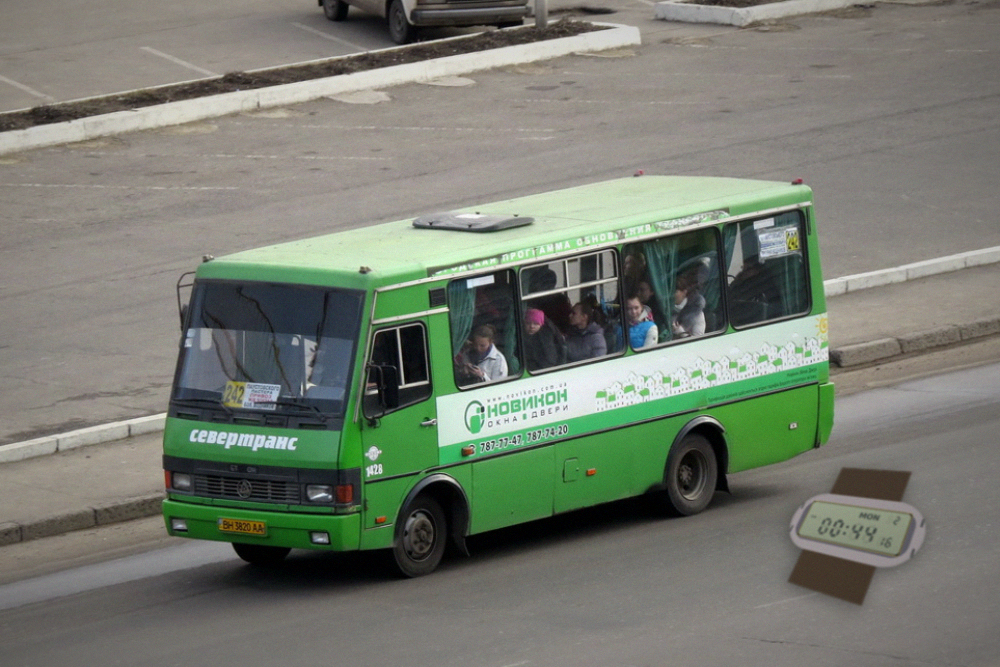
T00:44
